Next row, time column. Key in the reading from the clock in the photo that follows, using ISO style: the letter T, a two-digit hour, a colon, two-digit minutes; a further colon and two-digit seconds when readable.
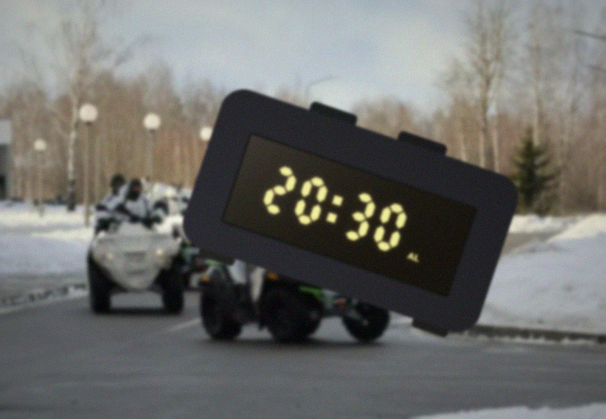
T20:30
